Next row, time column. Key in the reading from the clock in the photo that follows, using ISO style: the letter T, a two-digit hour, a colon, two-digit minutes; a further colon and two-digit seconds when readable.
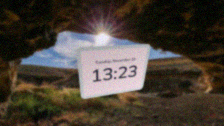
T13:23
